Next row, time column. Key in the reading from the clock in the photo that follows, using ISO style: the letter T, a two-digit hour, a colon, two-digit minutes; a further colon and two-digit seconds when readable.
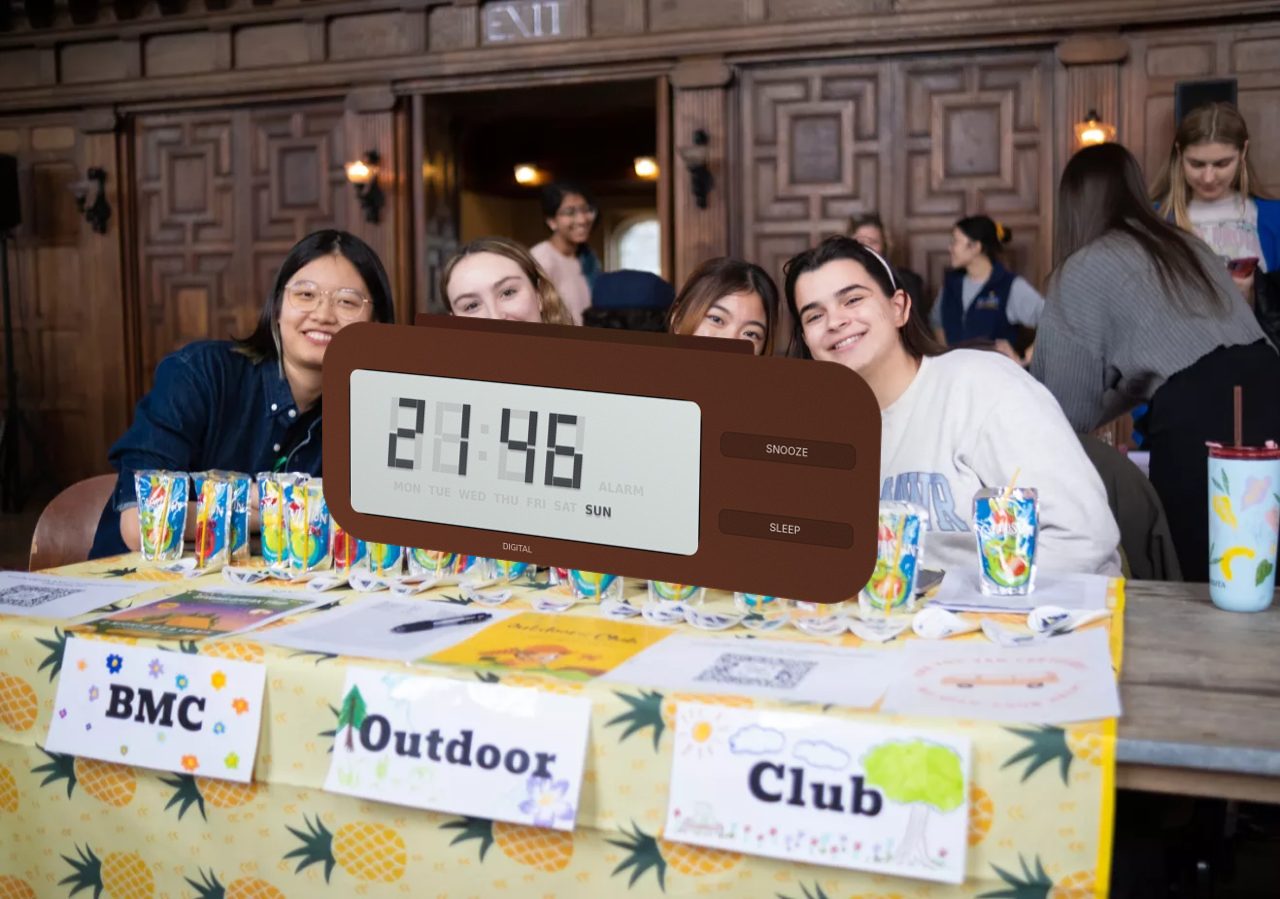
T21:46
